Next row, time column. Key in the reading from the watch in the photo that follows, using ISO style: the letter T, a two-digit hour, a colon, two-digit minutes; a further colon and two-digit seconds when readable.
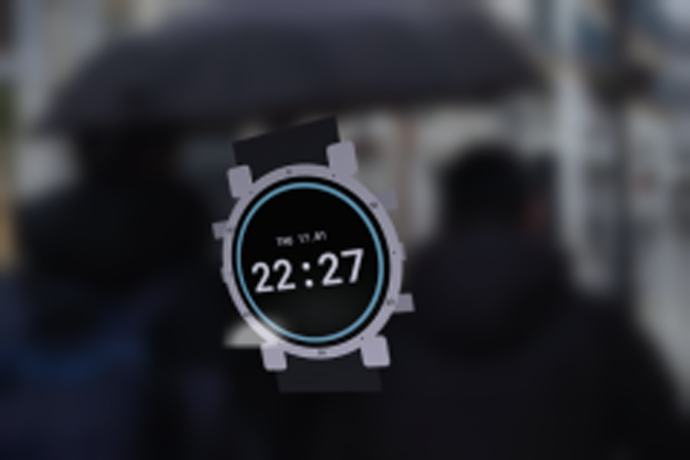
T22:27
